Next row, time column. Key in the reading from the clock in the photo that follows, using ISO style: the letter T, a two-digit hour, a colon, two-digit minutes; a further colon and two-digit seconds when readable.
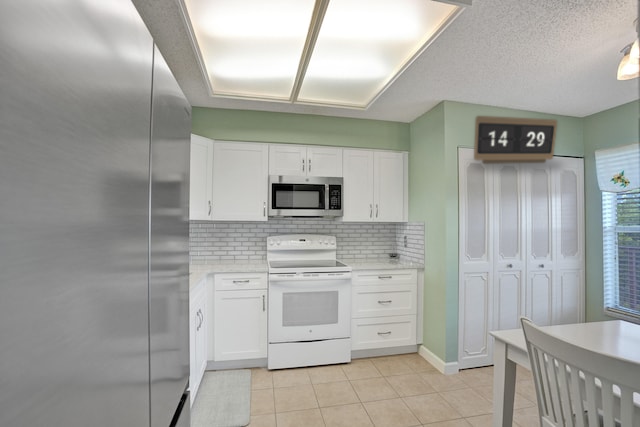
T14:29
